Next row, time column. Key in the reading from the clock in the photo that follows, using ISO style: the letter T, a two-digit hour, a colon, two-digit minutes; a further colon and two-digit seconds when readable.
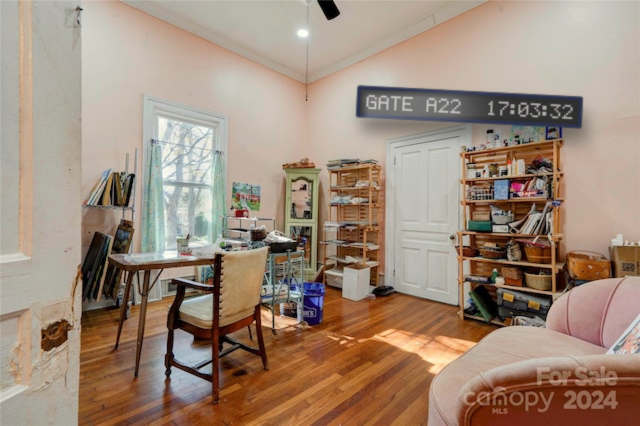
T17:03:32
